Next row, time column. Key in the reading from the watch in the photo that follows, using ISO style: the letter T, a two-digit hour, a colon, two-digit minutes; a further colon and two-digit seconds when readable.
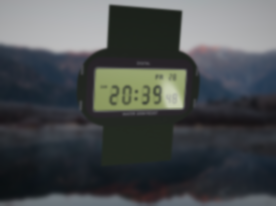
T20:39
